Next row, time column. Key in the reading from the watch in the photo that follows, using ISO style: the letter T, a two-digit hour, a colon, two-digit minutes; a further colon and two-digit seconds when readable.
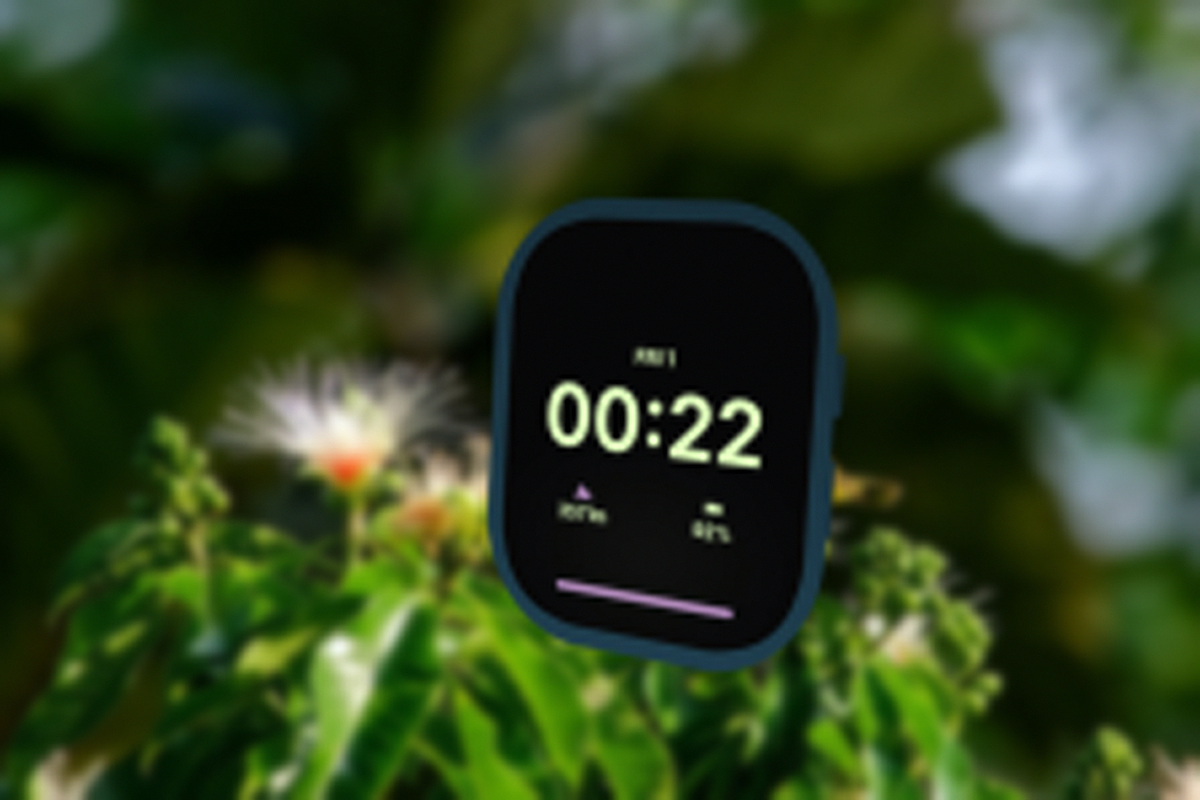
T00:22
